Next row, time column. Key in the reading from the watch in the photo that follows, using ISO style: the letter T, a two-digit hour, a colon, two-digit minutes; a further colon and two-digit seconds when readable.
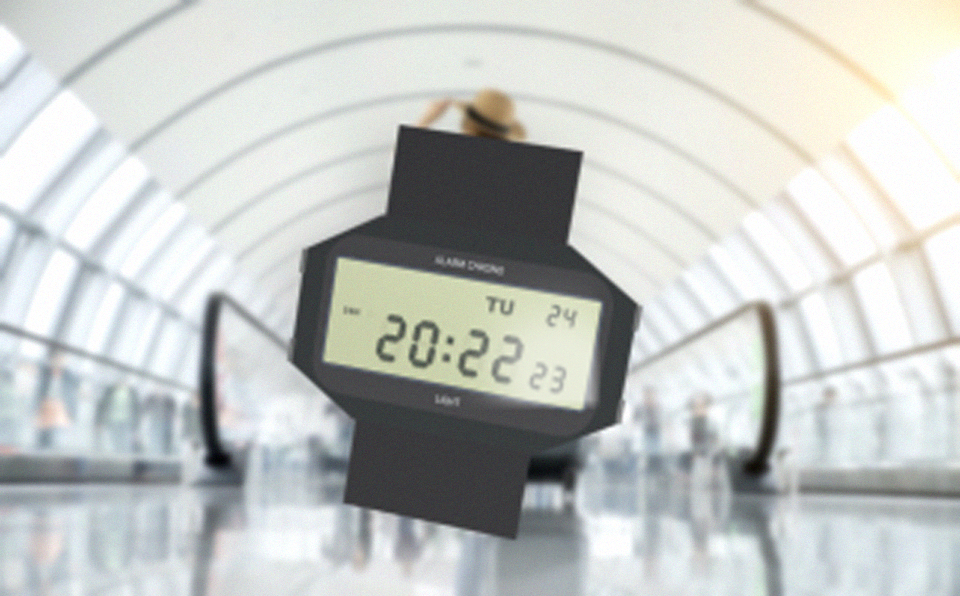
T20:22:23
